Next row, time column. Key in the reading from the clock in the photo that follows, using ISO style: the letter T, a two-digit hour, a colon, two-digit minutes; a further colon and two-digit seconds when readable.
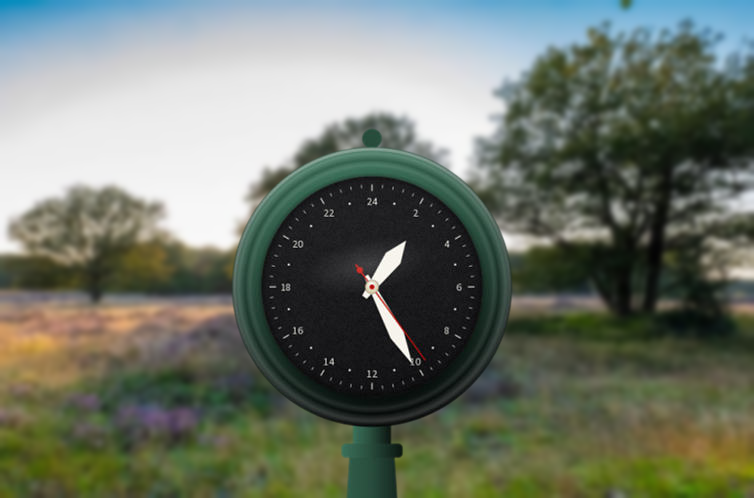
T02:25:24
